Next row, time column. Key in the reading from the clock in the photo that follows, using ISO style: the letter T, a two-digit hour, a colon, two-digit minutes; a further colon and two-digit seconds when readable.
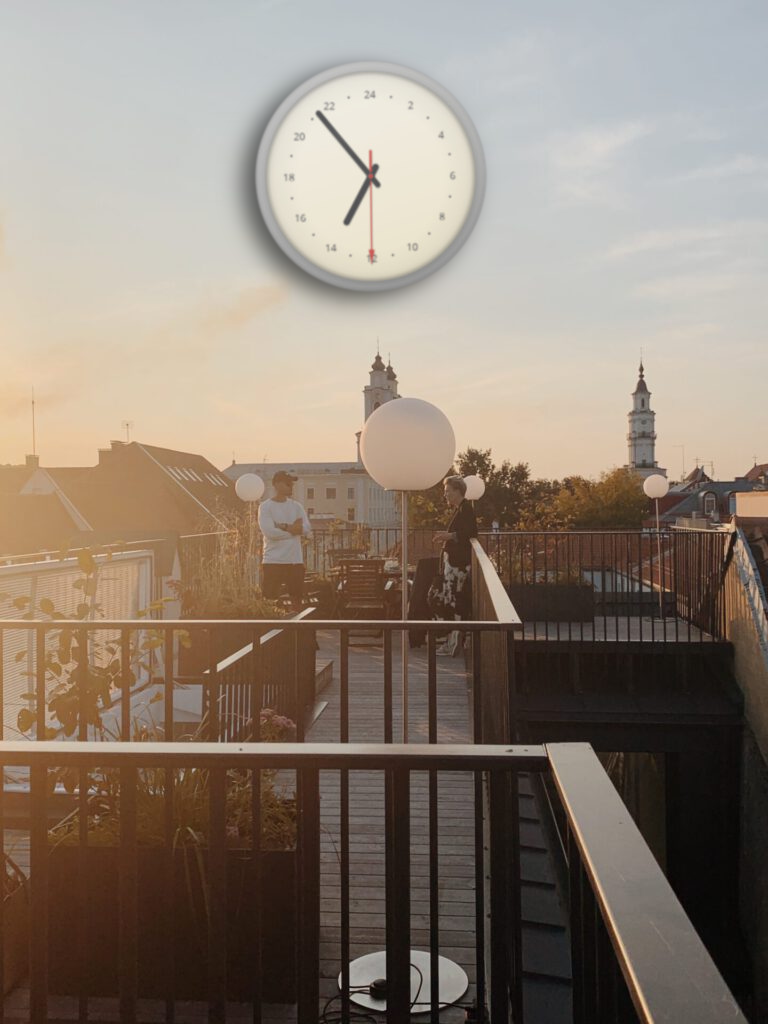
T13:53:30
